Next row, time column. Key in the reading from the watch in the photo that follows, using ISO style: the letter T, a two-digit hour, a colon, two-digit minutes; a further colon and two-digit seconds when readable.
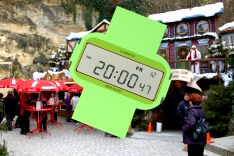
T20:00:47
